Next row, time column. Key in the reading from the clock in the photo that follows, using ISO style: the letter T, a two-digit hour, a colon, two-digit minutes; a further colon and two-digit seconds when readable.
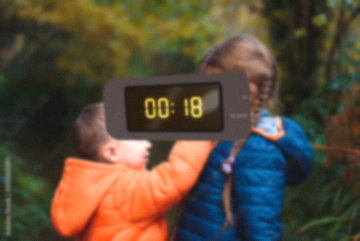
T00:18
